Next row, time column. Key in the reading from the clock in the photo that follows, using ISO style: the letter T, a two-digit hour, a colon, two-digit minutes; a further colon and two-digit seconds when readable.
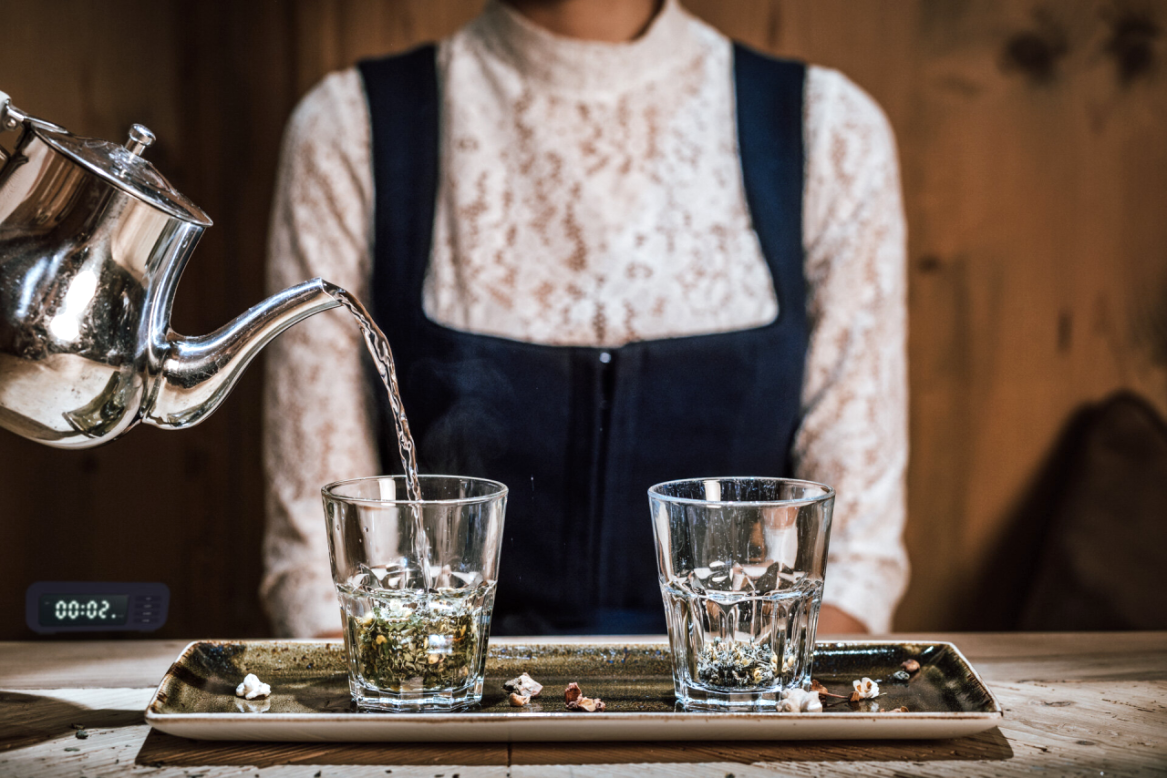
T00:02
